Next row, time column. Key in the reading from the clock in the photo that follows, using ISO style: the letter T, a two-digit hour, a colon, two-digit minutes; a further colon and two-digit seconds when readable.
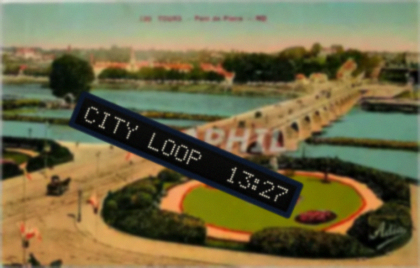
T13:27
